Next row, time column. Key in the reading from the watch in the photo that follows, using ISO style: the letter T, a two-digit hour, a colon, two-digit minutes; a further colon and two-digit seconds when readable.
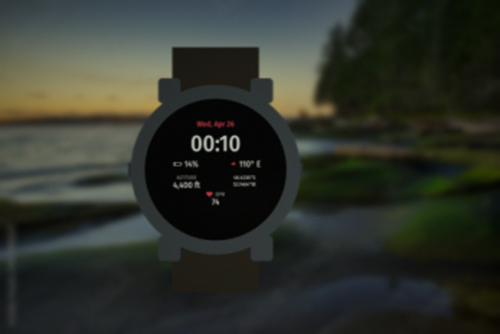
T00:10
